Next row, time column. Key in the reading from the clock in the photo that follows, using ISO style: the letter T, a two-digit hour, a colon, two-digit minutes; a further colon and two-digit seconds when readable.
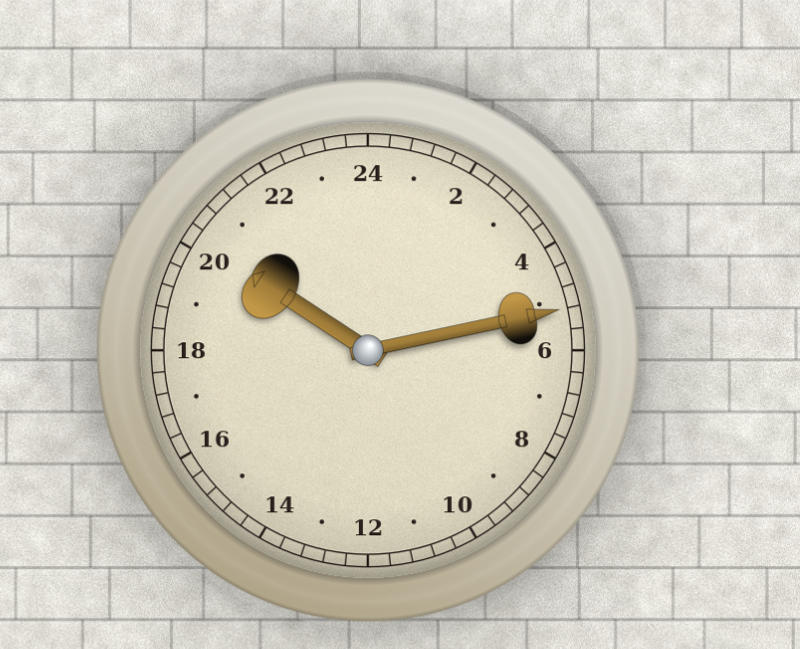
T20:13
